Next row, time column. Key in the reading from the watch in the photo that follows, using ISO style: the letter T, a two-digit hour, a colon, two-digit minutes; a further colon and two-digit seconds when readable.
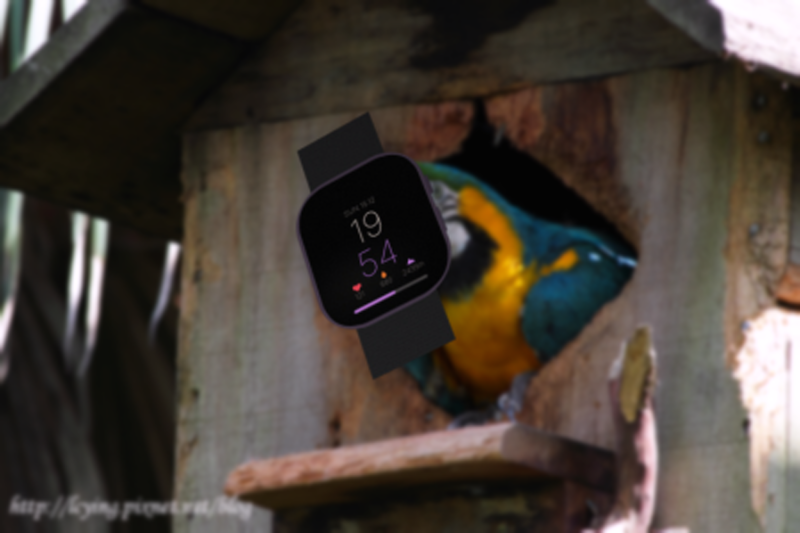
T19:54
